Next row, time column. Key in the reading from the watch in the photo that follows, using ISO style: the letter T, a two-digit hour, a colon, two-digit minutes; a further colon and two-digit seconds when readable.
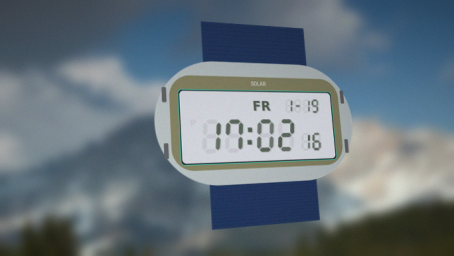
T17:02:16
